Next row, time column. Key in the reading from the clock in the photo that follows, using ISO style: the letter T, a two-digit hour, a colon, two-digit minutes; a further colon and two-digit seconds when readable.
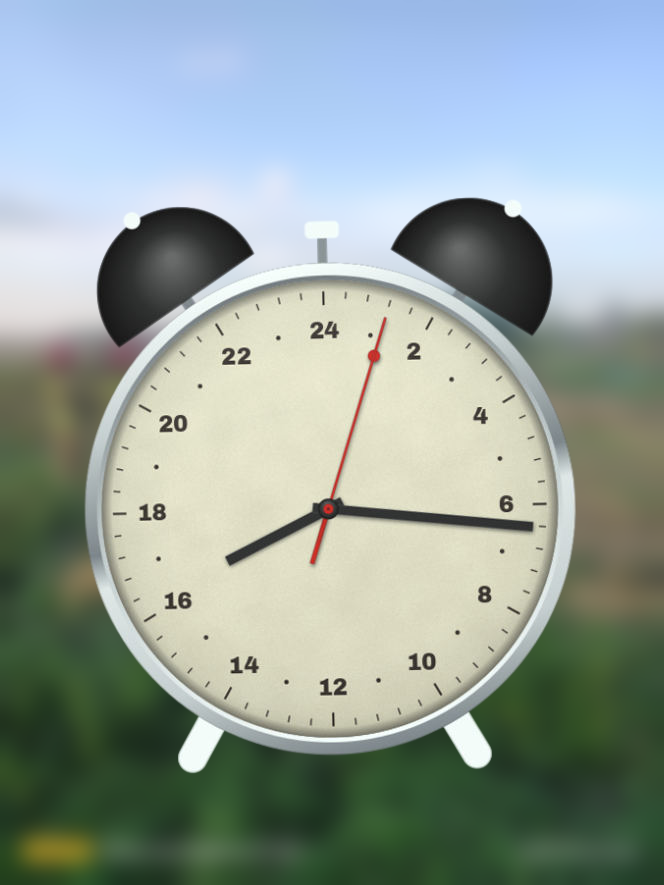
T16:16:03
